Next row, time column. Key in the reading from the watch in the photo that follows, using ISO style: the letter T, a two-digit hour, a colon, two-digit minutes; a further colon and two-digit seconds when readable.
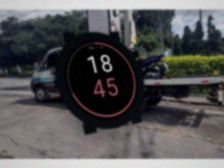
T18:45
